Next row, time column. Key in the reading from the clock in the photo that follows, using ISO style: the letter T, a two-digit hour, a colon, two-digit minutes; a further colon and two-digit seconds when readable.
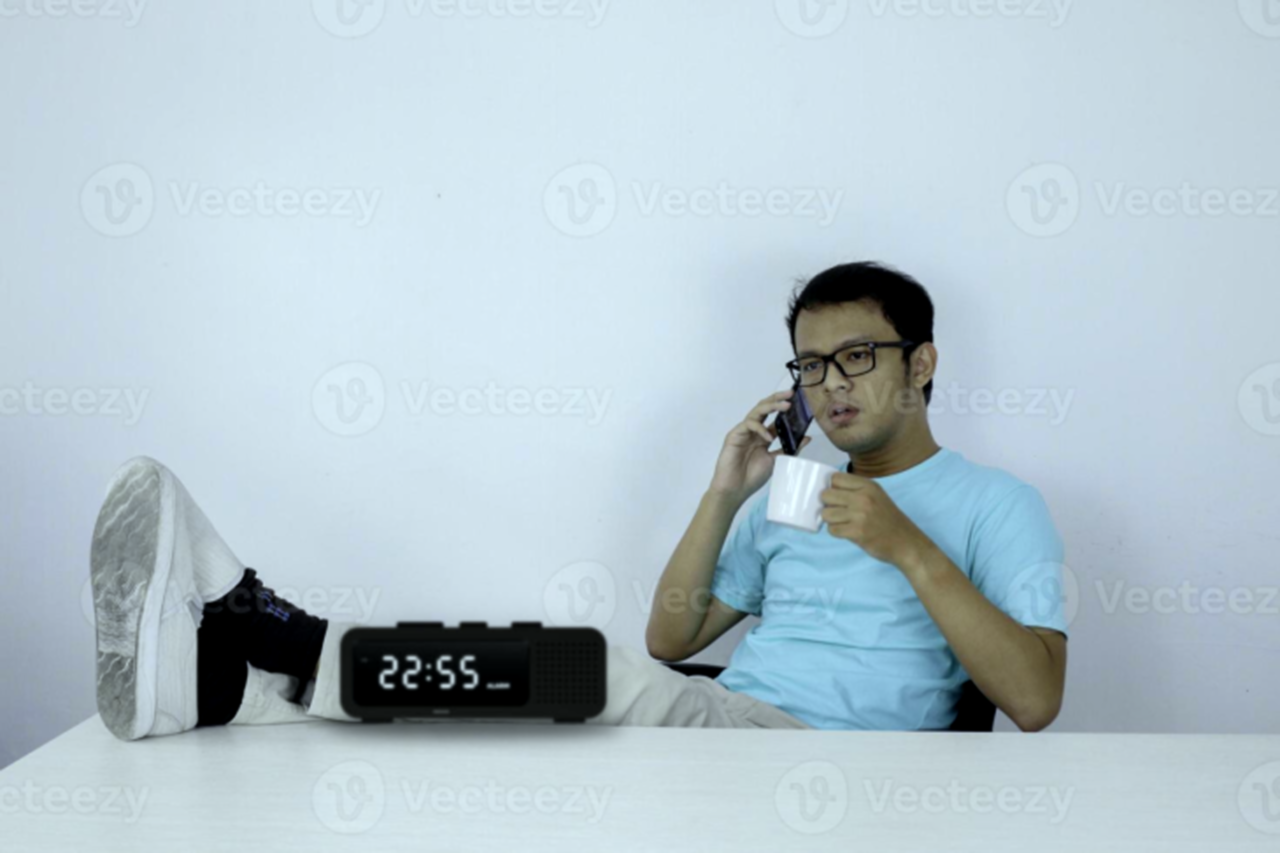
T22:55
